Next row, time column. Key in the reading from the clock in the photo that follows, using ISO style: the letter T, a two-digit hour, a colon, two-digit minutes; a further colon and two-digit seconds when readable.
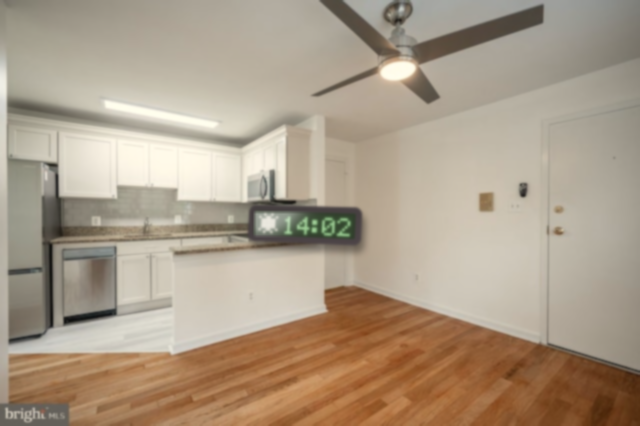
T14:02
